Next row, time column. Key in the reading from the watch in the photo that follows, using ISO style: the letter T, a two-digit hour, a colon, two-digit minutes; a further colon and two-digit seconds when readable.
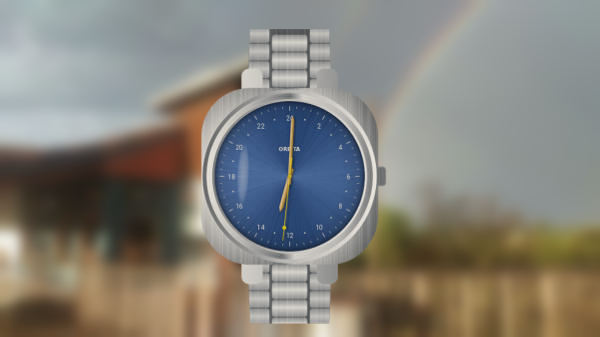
T13:00:31
